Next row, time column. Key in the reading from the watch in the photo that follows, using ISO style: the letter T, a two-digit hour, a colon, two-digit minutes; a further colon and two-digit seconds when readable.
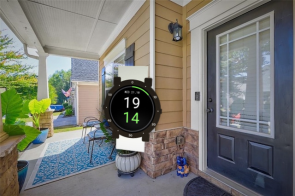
T19:14
